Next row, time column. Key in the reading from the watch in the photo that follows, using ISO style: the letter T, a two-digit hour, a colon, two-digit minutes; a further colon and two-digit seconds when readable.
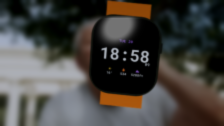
T18:58
